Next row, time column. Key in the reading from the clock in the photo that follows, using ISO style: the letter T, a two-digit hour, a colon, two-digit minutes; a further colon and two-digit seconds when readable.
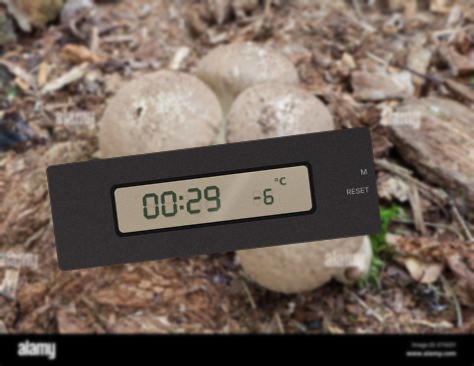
T00:29
